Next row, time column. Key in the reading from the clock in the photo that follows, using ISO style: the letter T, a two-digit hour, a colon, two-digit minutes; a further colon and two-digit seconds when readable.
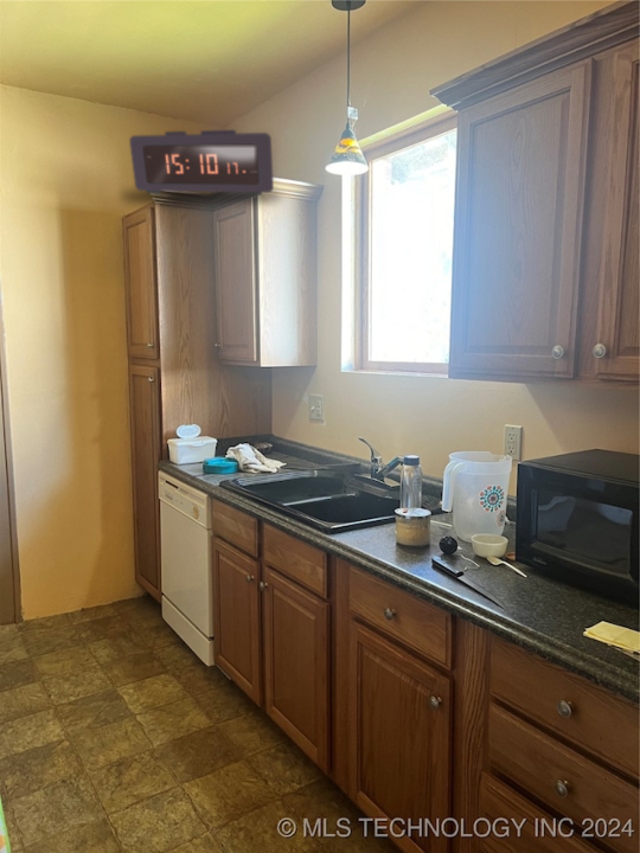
T15:10:17
